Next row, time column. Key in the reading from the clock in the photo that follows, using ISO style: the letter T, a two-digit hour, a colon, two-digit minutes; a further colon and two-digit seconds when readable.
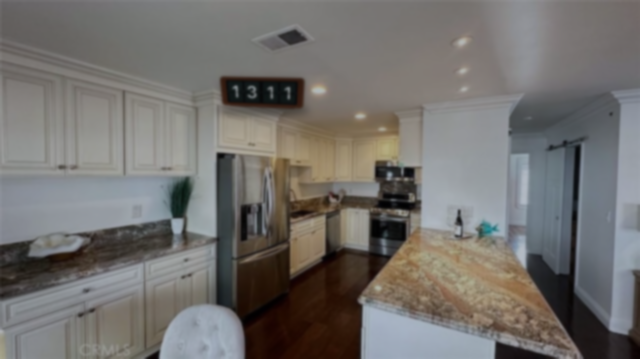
T13:11
